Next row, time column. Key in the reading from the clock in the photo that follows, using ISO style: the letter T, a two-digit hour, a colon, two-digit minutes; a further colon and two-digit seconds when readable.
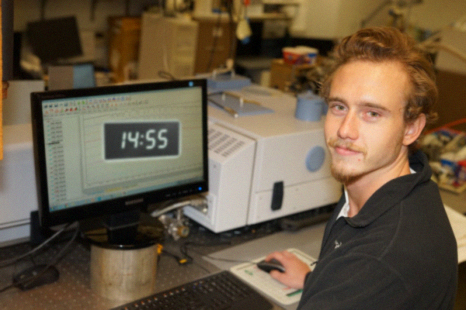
T14:55
